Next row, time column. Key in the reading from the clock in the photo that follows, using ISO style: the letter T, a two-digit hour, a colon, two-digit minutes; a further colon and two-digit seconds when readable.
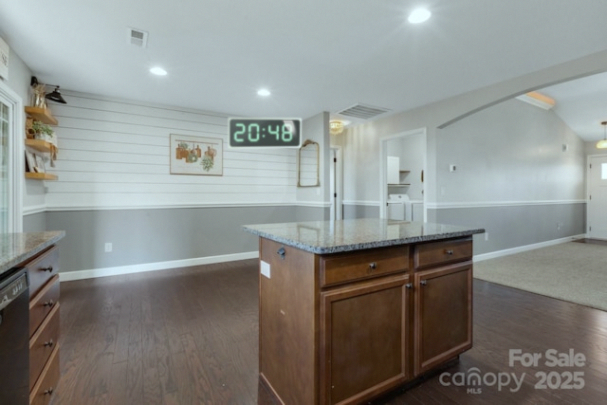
T20:48
